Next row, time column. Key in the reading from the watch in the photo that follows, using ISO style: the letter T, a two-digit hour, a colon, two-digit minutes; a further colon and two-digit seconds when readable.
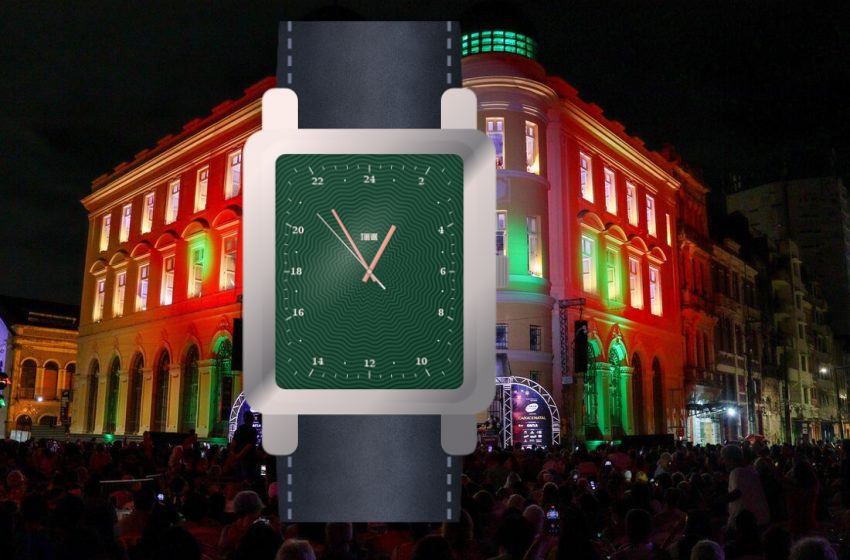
T01:54:53
